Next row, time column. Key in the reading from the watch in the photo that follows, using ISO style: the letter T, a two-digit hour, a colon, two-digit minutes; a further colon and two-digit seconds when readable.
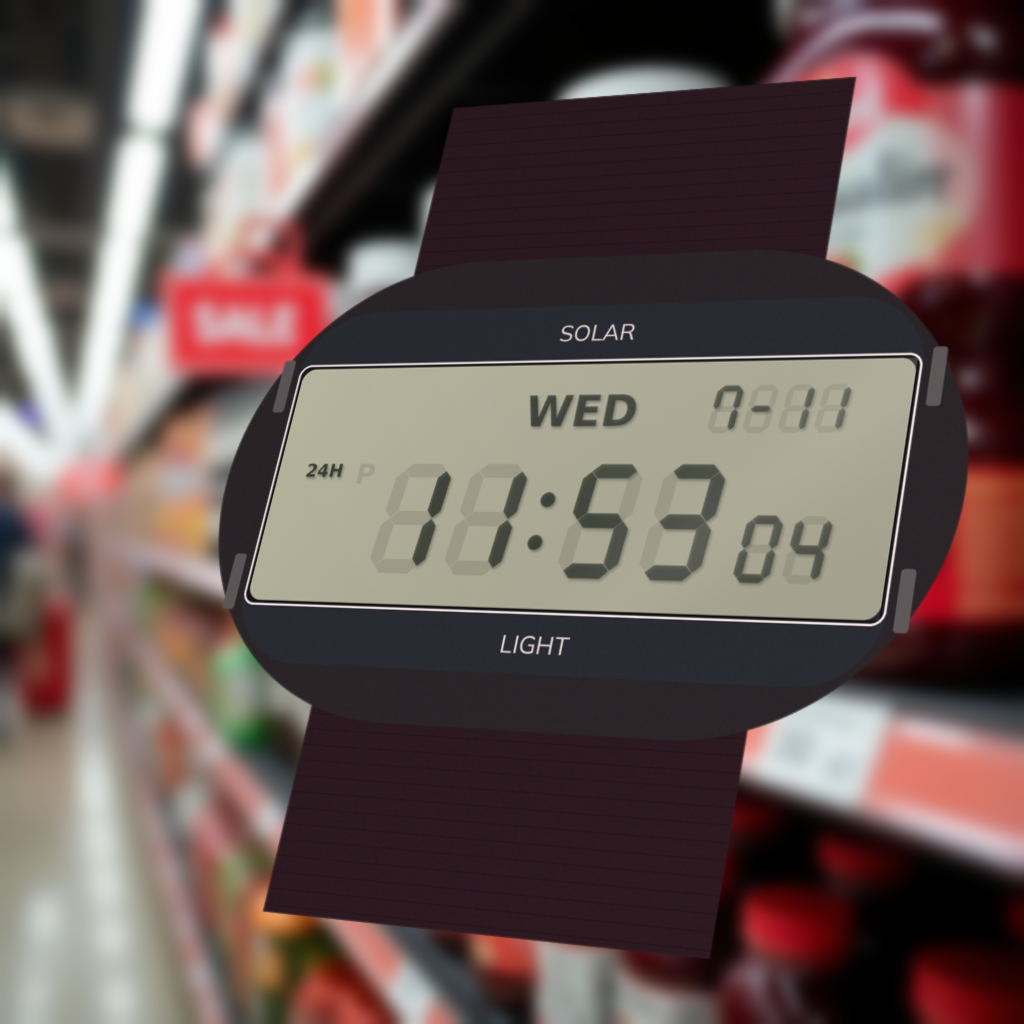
T11:53:04
